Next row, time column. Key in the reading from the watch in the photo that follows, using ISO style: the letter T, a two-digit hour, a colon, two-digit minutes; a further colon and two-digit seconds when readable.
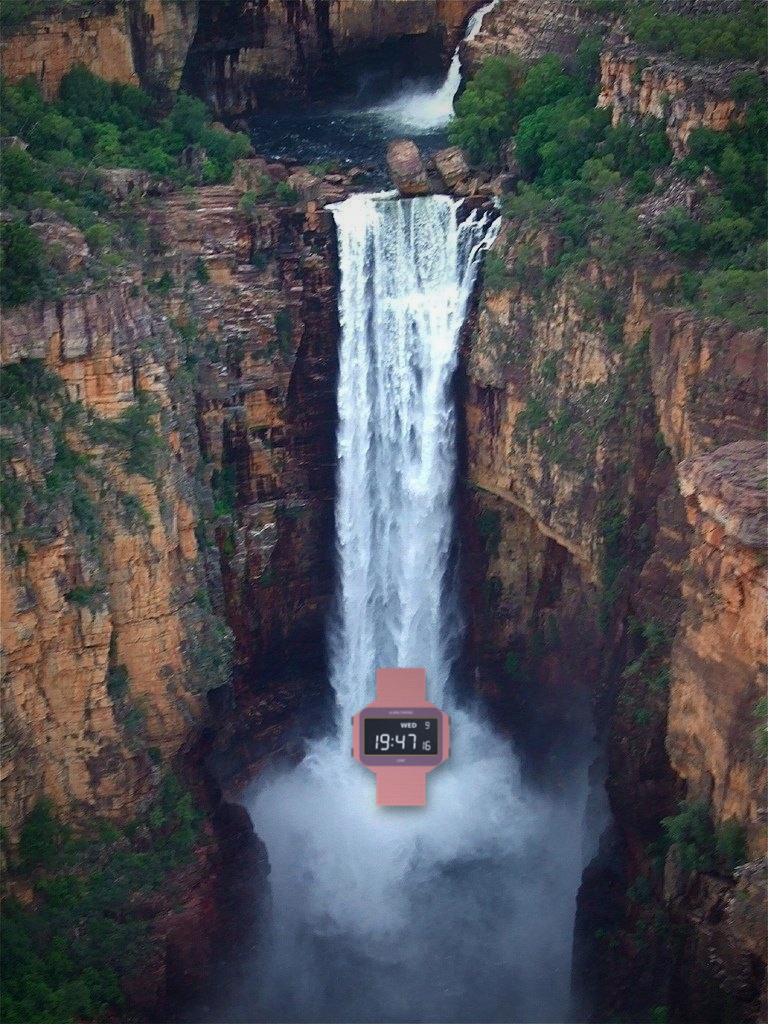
T19:47
